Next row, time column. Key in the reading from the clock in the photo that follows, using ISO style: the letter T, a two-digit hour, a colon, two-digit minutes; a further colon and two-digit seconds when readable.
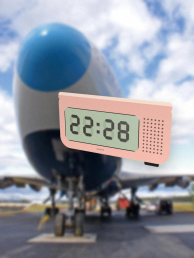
T22:28
